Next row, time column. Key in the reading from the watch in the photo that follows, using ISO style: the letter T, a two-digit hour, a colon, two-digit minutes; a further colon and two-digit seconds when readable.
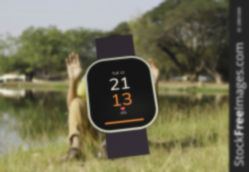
T21:13
